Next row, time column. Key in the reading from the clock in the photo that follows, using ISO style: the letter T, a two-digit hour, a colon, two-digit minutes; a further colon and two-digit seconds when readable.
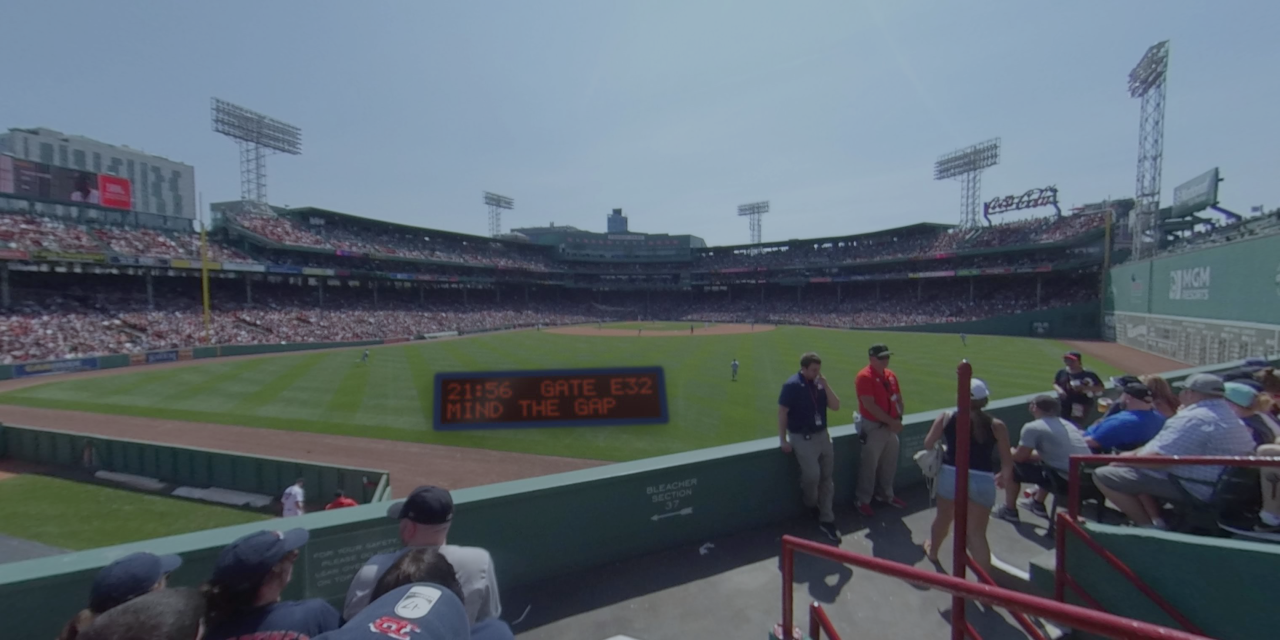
T21:56
